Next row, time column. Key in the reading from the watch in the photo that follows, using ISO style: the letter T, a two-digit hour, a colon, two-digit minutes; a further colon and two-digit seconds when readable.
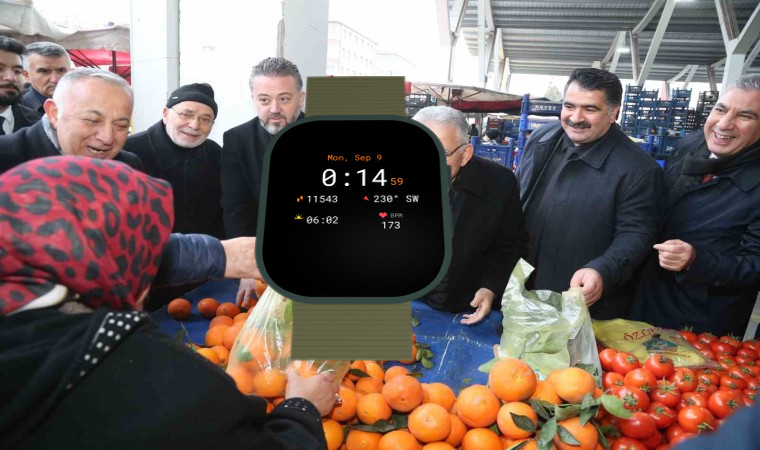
T00:14:59
